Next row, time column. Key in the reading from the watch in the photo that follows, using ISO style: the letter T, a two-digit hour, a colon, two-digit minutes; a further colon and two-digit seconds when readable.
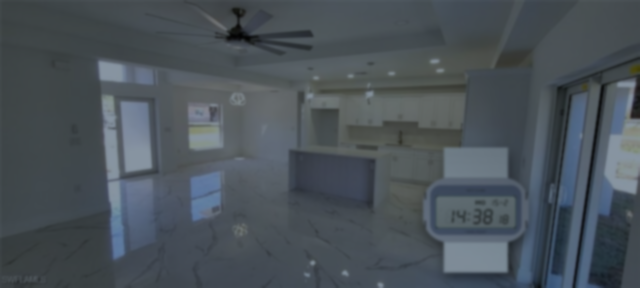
T14:38
